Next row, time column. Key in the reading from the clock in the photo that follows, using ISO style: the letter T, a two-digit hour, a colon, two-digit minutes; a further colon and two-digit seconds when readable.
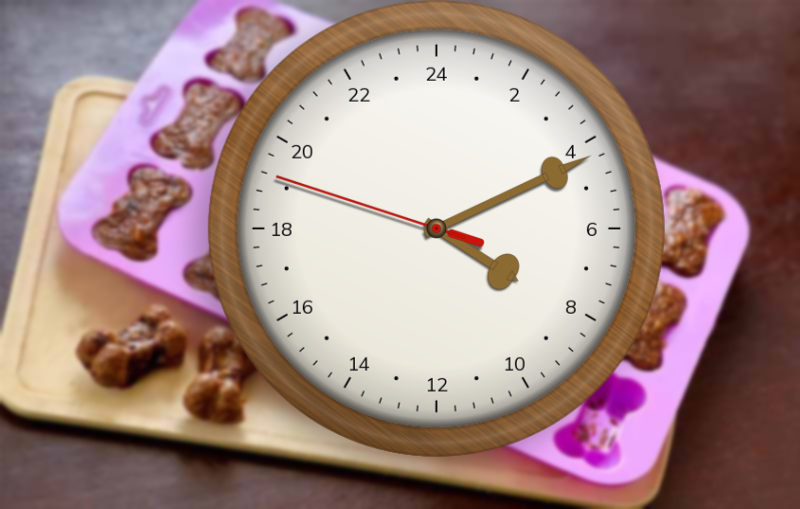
T08:10:48
